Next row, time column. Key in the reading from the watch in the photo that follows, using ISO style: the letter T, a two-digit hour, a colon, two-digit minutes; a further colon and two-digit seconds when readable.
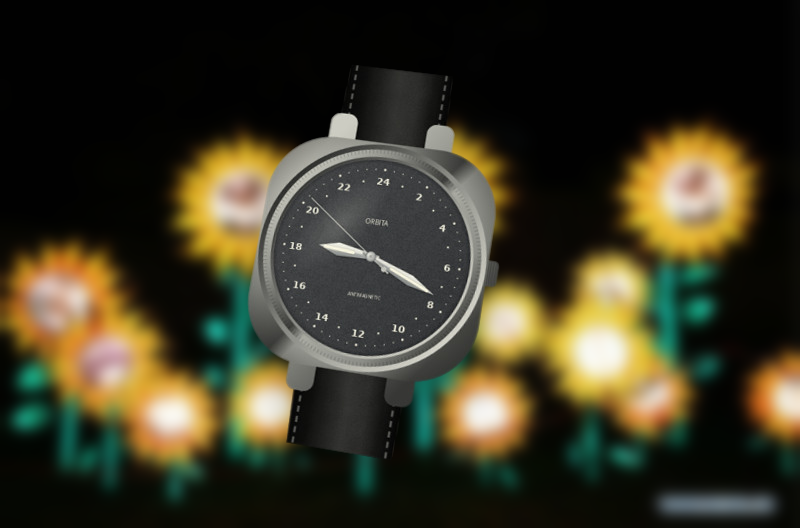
T18:18:51
